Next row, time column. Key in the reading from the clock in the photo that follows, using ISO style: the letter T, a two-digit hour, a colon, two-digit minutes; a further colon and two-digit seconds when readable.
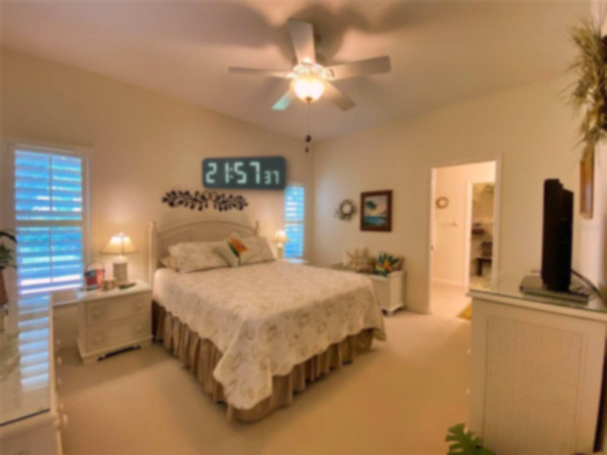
T21:57
